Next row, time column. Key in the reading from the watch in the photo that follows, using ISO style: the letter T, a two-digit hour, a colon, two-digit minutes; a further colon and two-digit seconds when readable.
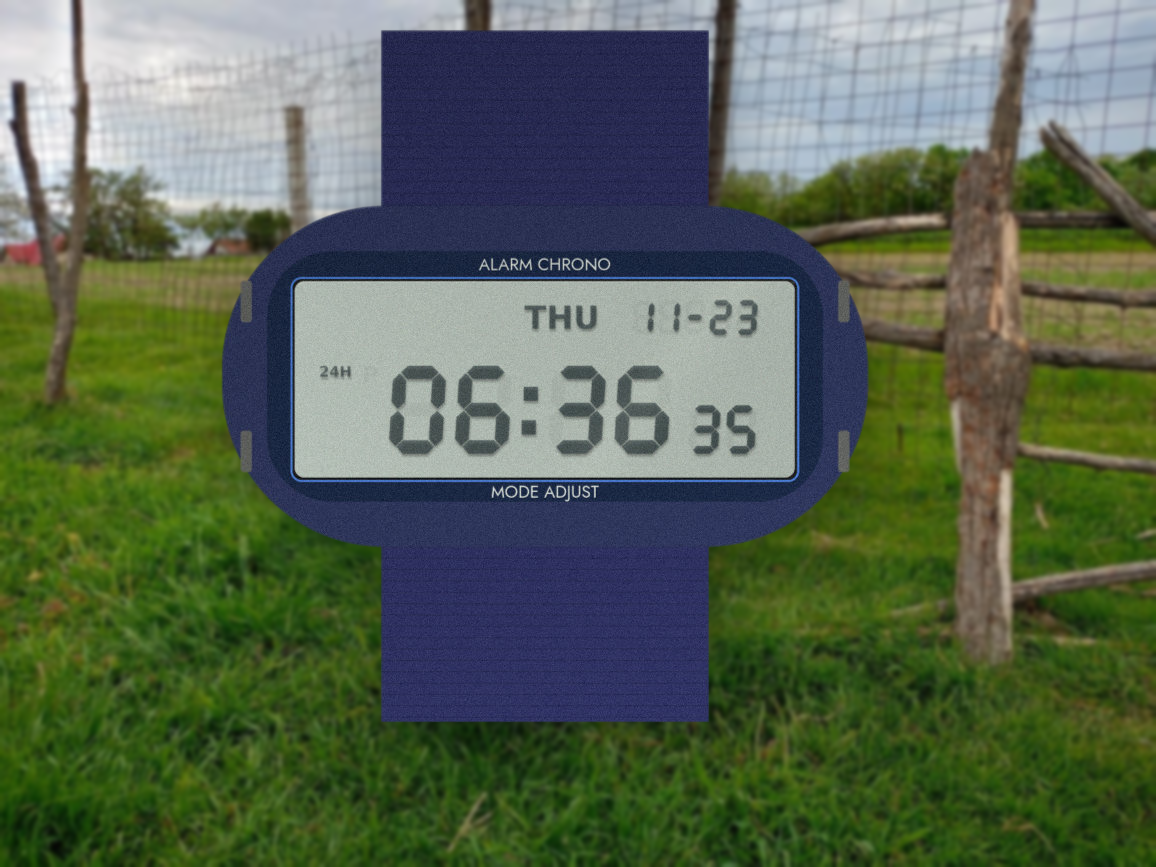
T06:36:35
